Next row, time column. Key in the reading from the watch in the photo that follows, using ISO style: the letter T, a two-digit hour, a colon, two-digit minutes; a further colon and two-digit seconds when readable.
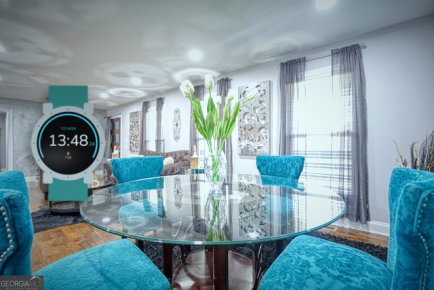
T13:48
